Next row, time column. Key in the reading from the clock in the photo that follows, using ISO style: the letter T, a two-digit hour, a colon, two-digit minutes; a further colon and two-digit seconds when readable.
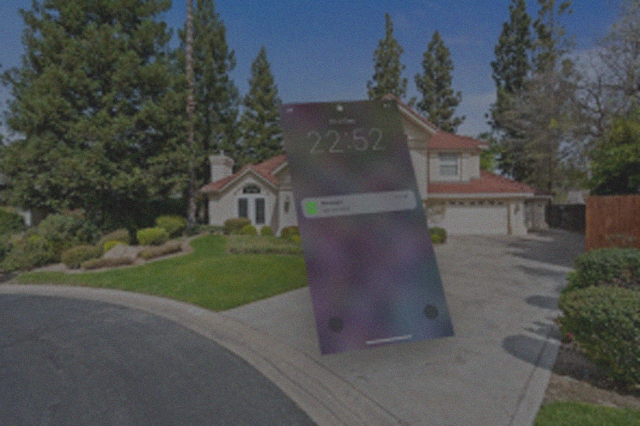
T22:52
